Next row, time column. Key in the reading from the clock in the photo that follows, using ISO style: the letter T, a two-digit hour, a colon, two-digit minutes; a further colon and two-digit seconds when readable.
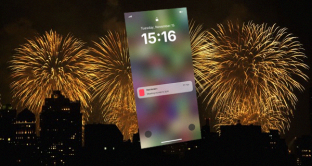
T15:16
